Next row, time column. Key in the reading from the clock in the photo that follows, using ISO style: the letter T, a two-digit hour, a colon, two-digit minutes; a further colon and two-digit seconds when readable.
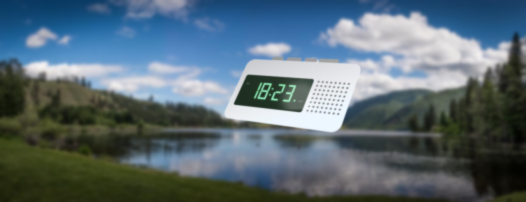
T18:23
